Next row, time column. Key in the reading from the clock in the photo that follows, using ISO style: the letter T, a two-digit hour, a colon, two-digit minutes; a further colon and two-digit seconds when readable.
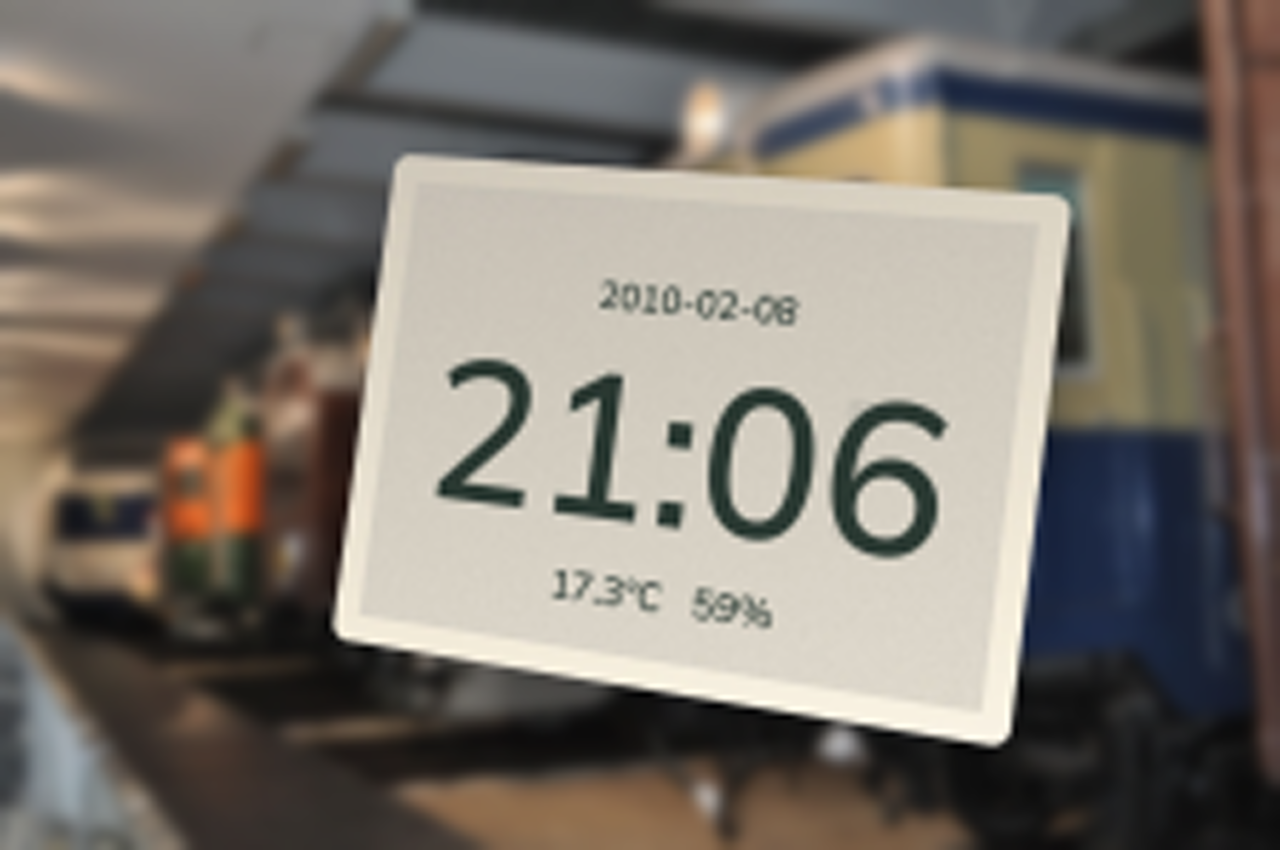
T21:06
